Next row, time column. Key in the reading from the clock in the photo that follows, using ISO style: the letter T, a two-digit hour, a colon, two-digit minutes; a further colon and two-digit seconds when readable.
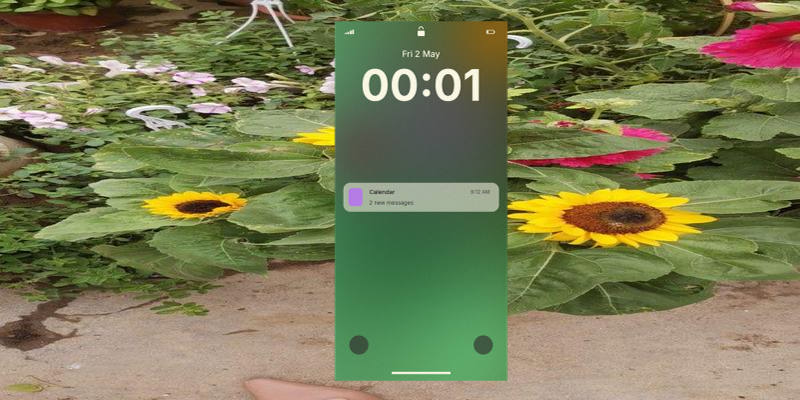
T00:01
